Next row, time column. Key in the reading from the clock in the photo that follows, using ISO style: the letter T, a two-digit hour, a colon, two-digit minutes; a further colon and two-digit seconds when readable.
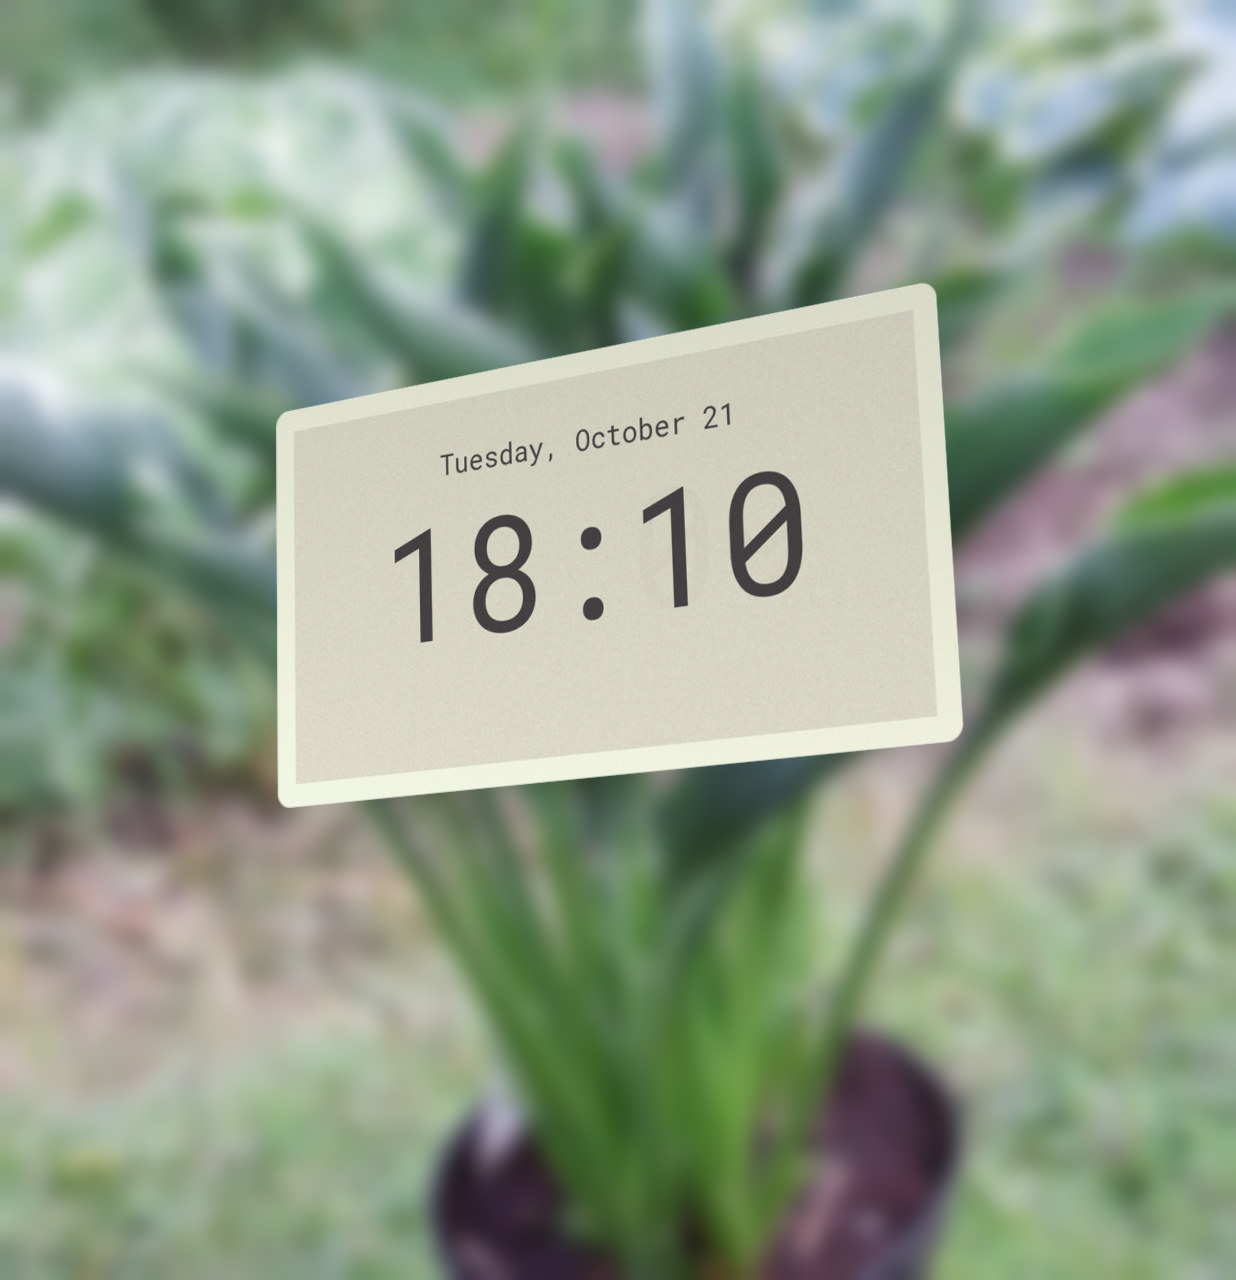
T18:10
